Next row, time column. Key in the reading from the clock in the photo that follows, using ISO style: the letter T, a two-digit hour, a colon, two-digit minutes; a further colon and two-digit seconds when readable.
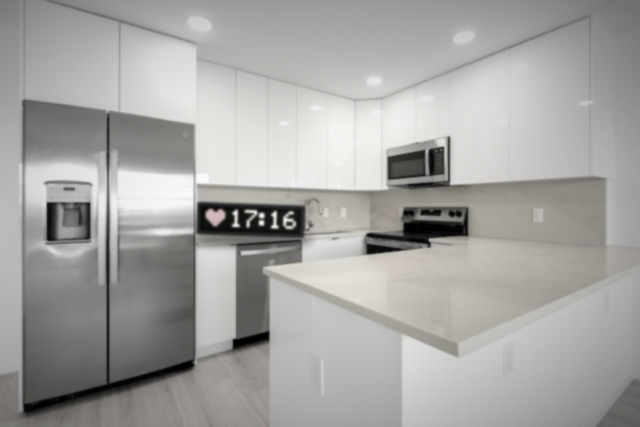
T17:16
